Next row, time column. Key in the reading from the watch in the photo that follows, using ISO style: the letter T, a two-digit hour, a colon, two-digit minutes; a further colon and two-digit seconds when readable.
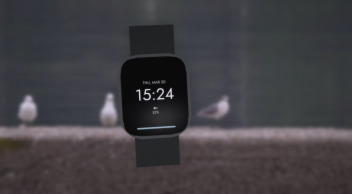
T15:24
